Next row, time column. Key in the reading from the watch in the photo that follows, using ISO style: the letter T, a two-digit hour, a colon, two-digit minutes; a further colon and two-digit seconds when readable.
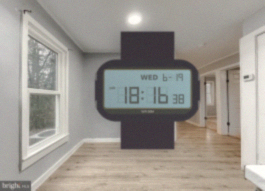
T18:16
